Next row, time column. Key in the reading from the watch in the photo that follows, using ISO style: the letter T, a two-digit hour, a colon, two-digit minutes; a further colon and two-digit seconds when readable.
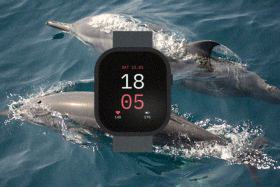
T18:05
